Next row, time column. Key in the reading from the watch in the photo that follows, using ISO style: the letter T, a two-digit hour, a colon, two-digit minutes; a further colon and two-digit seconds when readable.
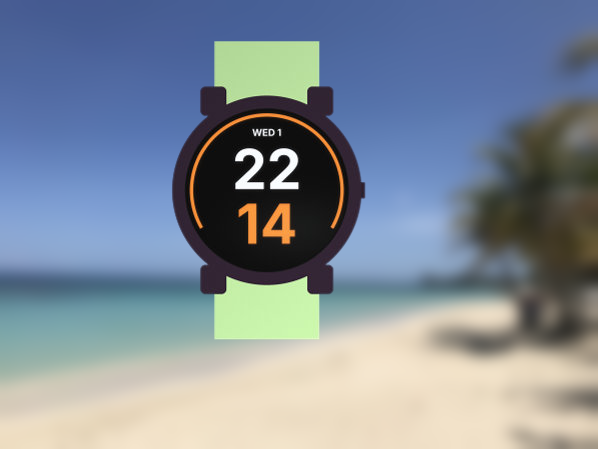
T22:14
